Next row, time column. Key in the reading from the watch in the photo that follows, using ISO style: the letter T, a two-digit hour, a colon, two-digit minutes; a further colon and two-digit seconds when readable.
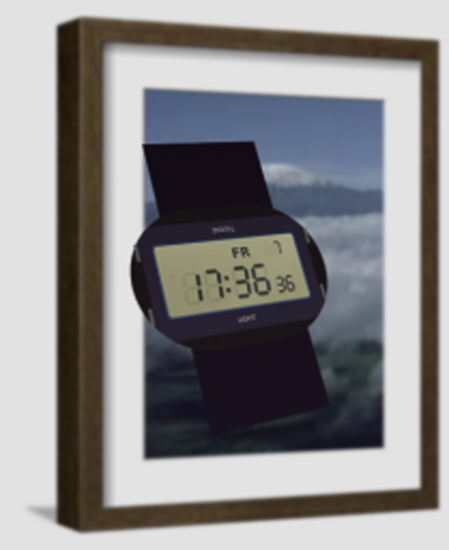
T17:36:36
